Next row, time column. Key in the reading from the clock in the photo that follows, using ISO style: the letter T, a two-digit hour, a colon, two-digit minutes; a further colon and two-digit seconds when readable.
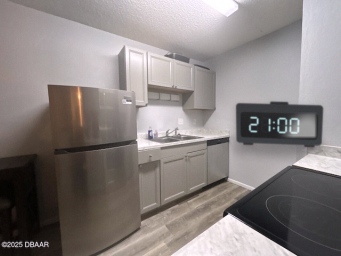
T21:00
